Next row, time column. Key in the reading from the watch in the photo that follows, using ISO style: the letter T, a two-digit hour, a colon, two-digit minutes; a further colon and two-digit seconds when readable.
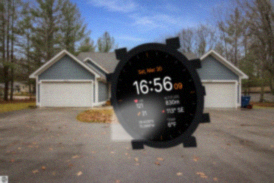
T16:56
